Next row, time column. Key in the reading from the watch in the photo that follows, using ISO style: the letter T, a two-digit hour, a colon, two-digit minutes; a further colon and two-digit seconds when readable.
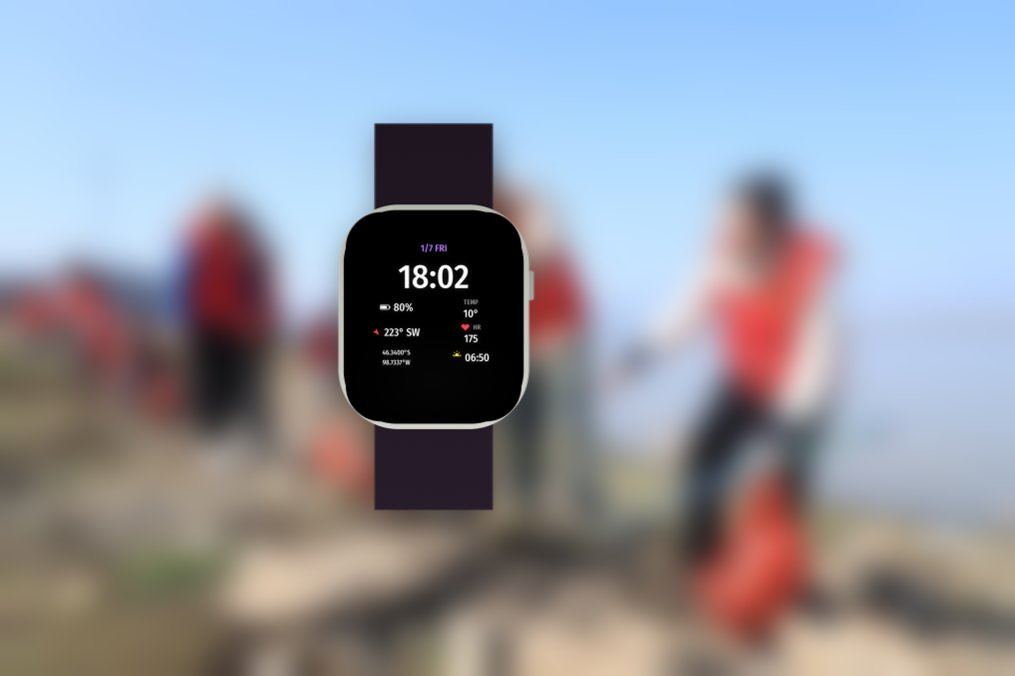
T18:02
